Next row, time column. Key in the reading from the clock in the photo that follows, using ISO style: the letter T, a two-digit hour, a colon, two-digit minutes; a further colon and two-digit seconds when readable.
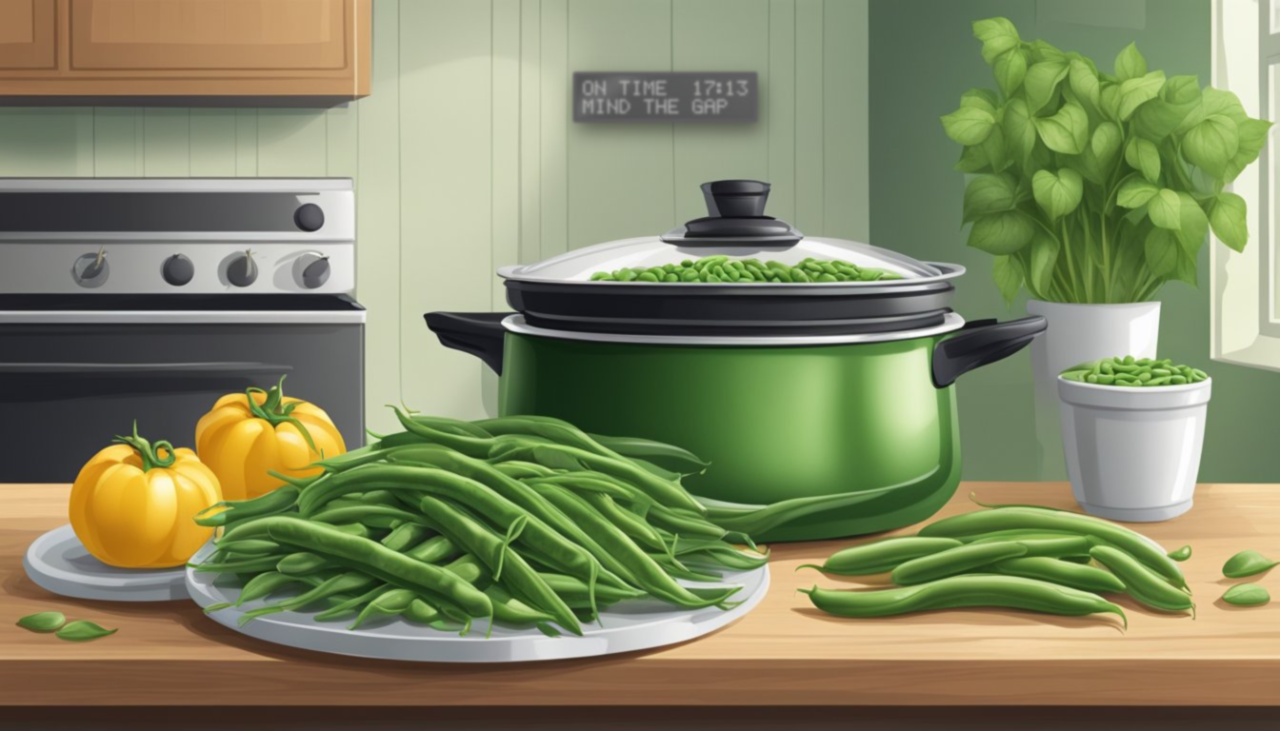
T17:13
